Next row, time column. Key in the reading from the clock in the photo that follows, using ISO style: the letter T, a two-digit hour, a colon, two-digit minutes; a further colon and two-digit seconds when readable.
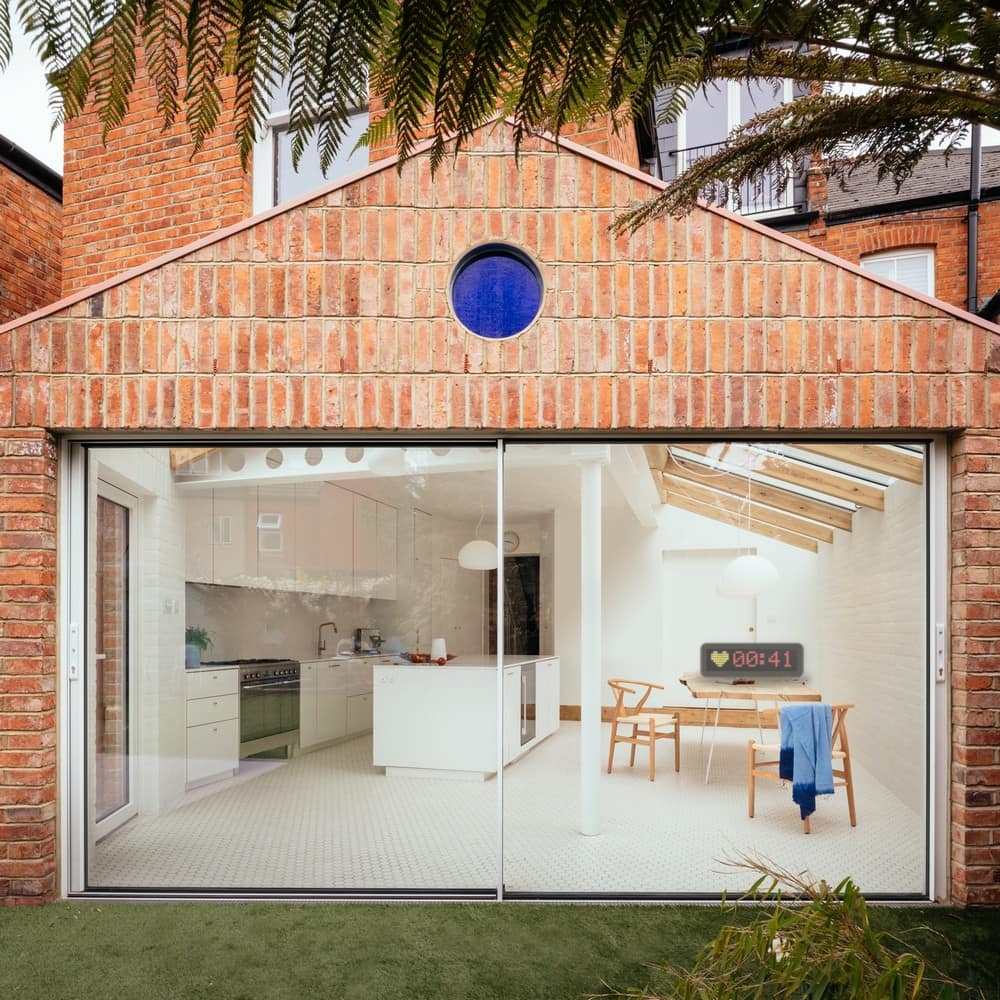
T00:41
